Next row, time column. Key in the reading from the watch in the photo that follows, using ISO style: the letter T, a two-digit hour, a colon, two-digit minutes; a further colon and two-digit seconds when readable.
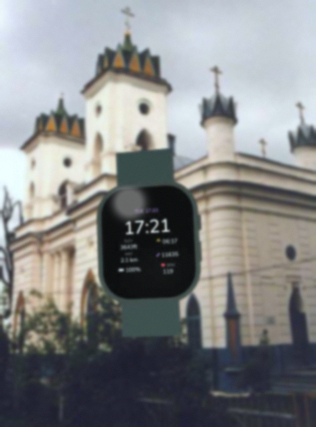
T17:21
